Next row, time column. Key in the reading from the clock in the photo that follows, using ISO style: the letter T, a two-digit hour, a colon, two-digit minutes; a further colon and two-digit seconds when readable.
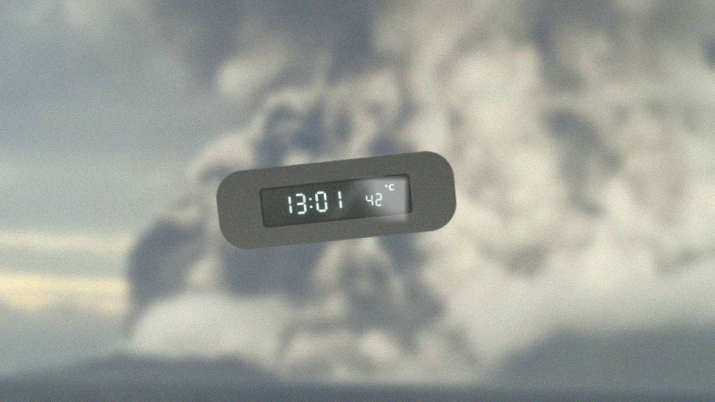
T13:01
